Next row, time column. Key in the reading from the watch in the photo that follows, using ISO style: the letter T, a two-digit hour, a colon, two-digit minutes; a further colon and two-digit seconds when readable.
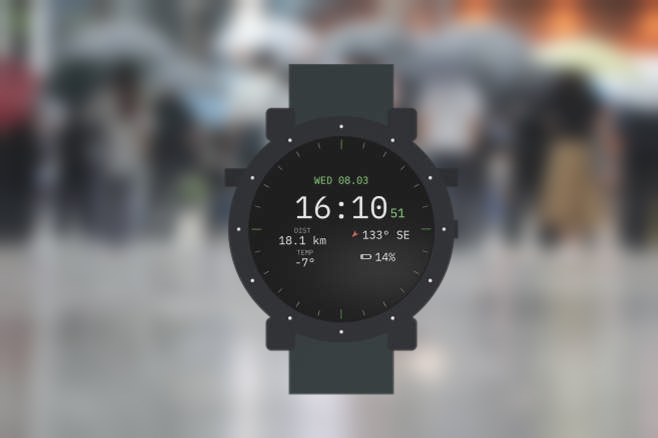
T16:10:51
